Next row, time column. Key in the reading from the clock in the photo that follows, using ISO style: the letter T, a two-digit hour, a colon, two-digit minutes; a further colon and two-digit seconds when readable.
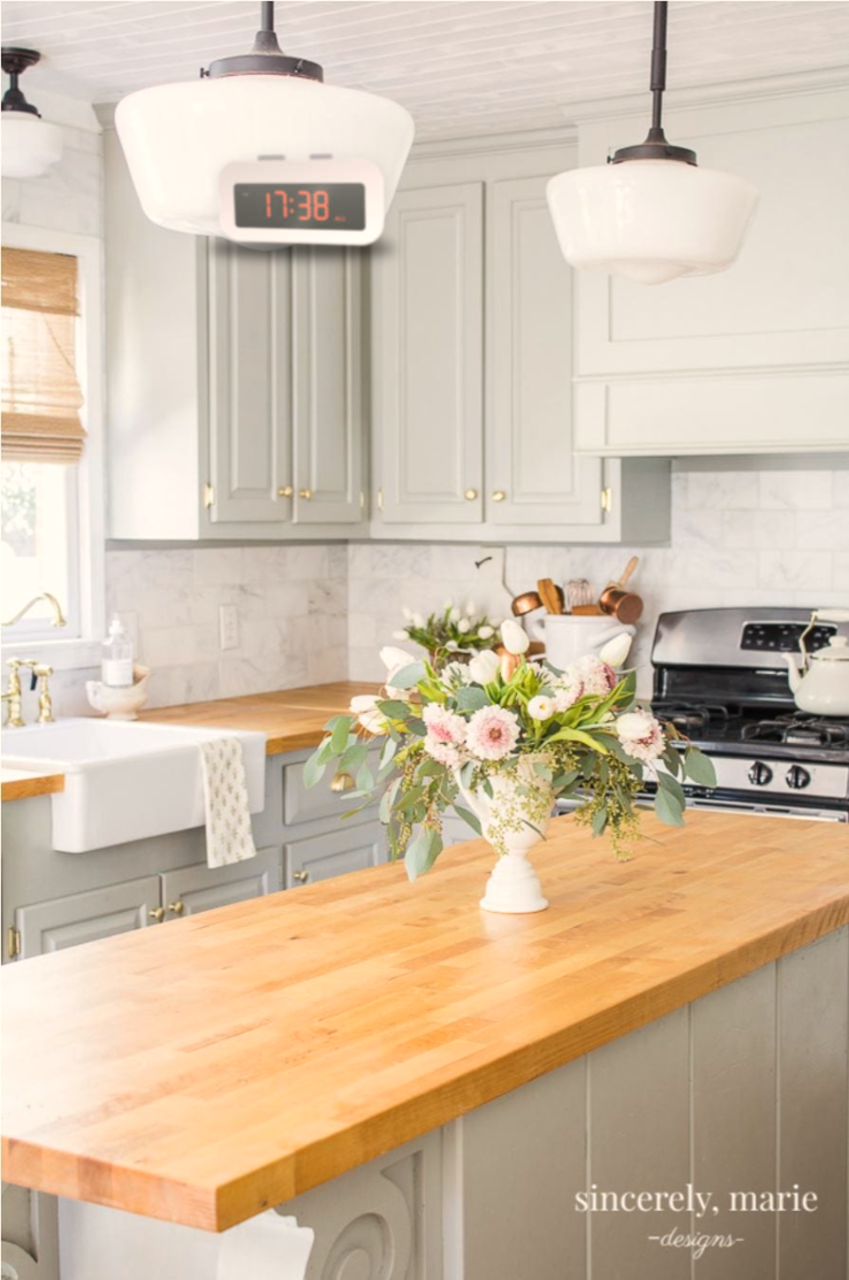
T17:38
